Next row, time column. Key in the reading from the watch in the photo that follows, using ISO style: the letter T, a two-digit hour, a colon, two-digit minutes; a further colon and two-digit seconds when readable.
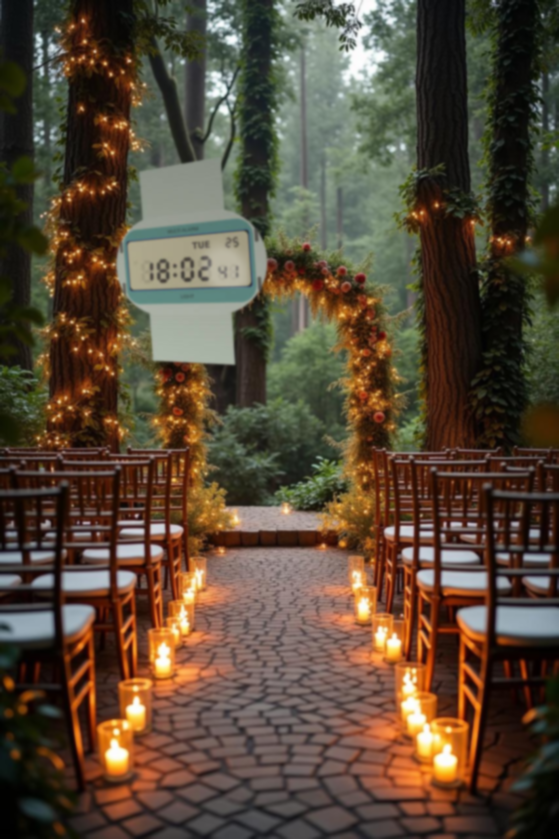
T18:02:41
